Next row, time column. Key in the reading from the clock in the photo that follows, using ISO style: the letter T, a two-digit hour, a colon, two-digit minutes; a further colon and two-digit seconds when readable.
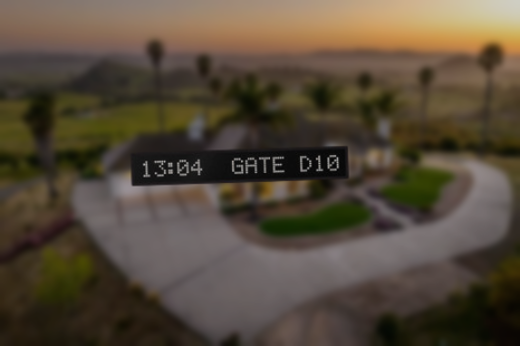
T13:04
